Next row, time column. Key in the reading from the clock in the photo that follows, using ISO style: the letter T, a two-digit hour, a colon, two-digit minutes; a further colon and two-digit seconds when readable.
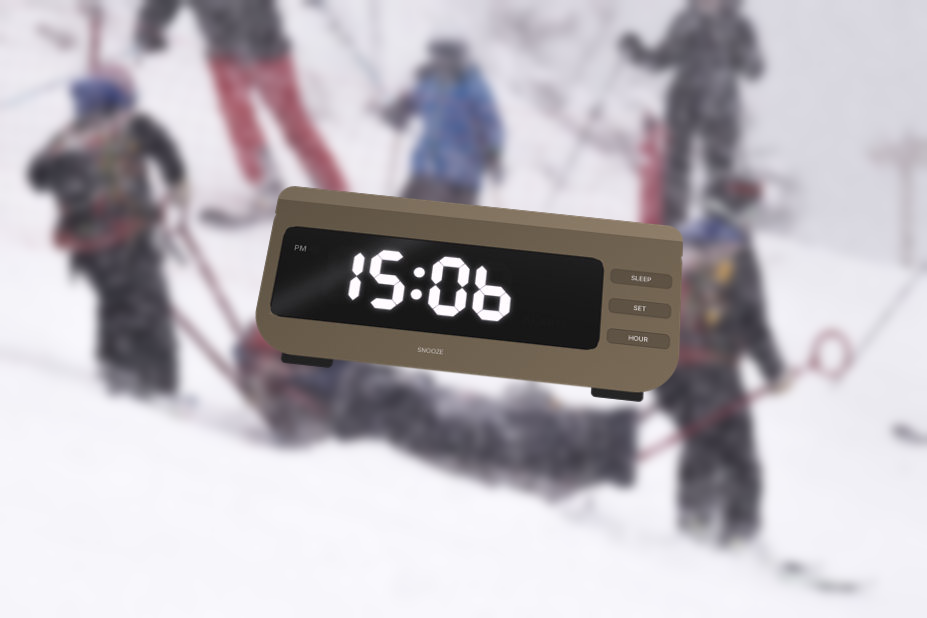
T15:06
